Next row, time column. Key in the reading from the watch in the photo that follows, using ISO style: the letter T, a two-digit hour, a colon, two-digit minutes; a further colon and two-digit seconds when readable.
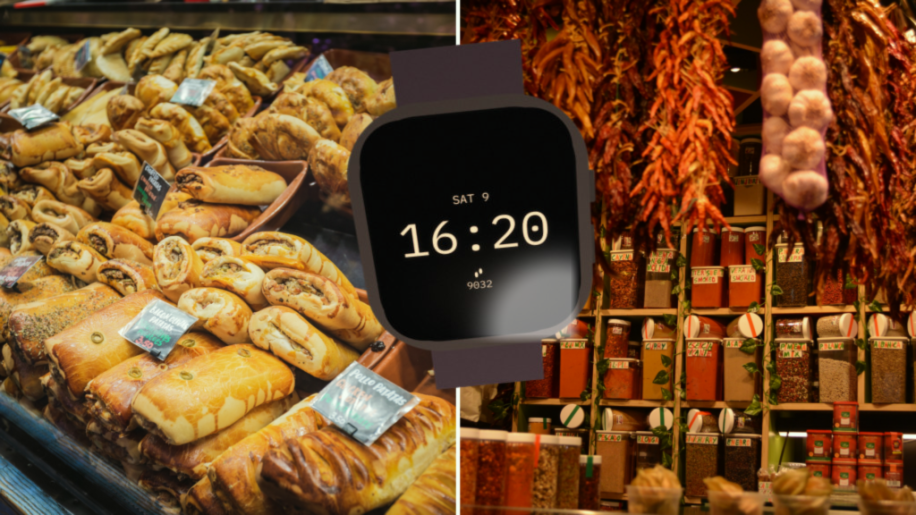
T16:20
